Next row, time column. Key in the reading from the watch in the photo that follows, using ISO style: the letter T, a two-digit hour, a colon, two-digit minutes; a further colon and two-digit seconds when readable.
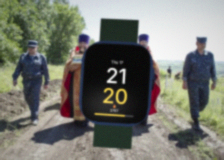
T21:20
